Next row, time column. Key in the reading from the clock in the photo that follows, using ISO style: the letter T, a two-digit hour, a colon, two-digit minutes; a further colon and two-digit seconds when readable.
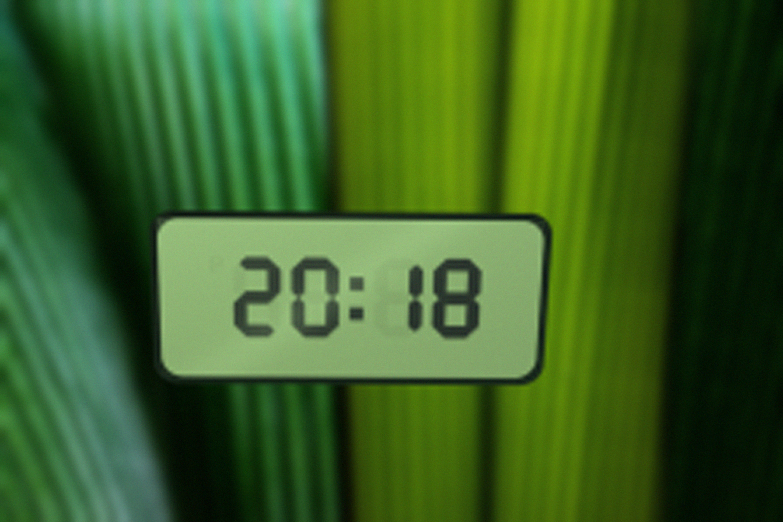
T20:18
